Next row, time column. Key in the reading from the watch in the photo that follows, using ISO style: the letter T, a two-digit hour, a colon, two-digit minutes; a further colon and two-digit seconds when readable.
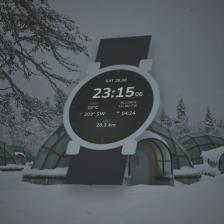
T23:15
